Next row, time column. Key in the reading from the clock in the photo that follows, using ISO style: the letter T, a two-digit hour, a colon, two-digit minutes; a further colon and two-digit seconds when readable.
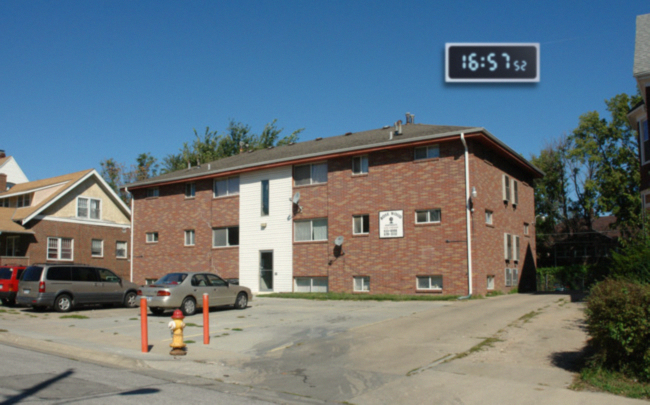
T16:57
